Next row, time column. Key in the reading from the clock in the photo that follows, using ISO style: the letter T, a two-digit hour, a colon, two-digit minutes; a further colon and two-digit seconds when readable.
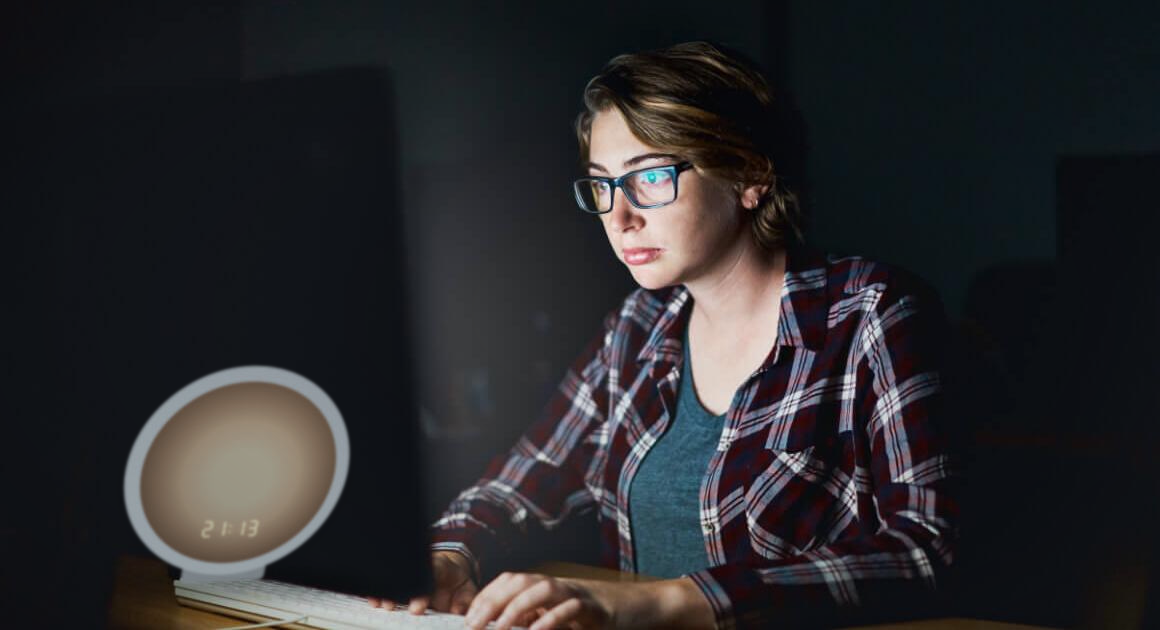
T21:13
